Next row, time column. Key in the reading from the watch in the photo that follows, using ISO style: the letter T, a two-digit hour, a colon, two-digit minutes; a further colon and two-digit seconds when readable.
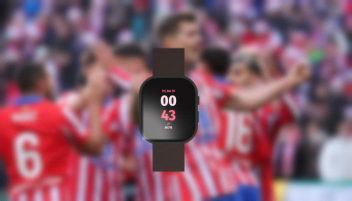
T00:43
